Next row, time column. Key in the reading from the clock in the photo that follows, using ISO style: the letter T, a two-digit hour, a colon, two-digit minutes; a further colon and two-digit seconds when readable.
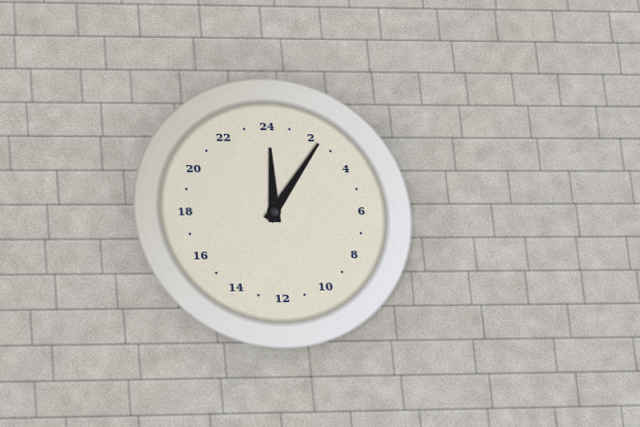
T00:06
